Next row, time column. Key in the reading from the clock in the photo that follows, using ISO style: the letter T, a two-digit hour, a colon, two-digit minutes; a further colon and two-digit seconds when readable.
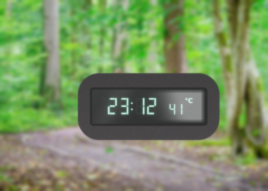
T23:12
